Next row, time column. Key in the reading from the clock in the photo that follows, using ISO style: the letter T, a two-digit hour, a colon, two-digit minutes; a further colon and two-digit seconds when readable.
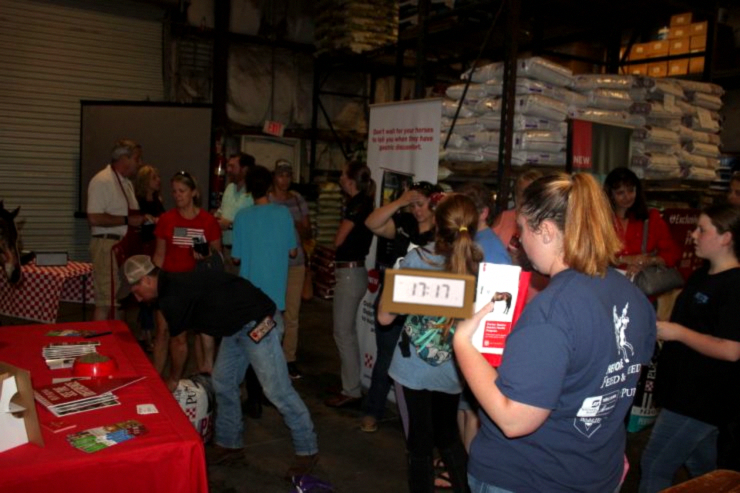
T17:17
